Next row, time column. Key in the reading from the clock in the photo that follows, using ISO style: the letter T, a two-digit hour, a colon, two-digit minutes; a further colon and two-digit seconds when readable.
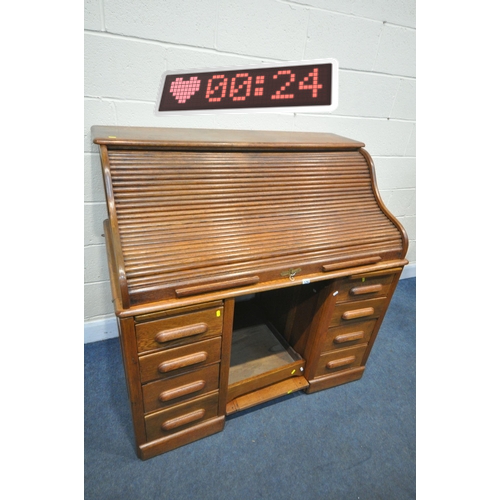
T00:24
